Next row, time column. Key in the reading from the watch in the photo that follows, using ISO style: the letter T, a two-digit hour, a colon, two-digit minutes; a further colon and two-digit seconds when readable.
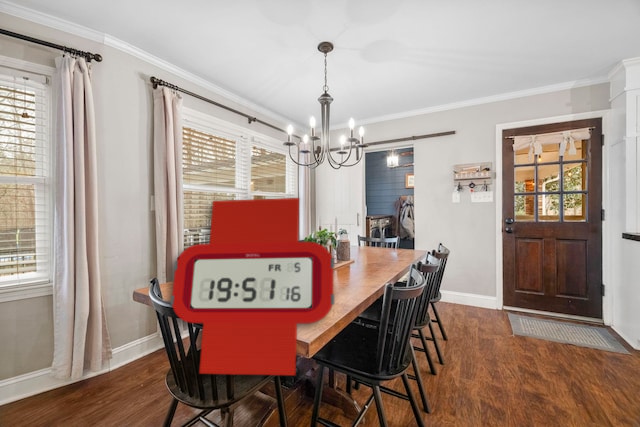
T19:51:16
